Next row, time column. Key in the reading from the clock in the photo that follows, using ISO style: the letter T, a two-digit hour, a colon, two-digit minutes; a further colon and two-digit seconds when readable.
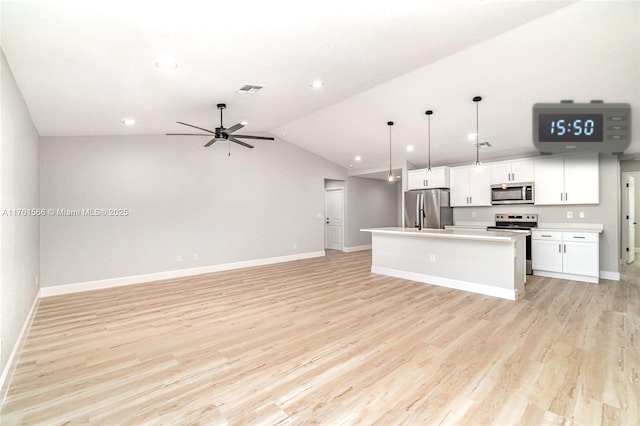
T15:50
